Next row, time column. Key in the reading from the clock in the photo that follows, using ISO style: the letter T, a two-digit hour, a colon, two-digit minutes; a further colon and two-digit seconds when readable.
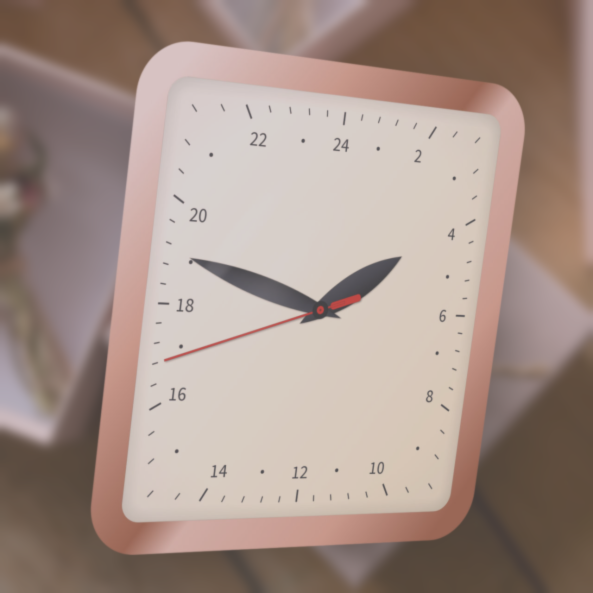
T03:47:42
